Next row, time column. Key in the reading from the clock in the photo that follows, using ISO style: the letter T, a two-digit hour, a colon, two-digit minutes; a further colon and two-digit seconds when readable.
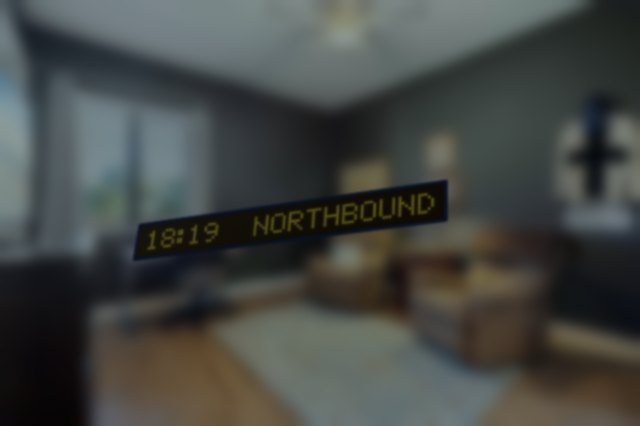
T18:19
